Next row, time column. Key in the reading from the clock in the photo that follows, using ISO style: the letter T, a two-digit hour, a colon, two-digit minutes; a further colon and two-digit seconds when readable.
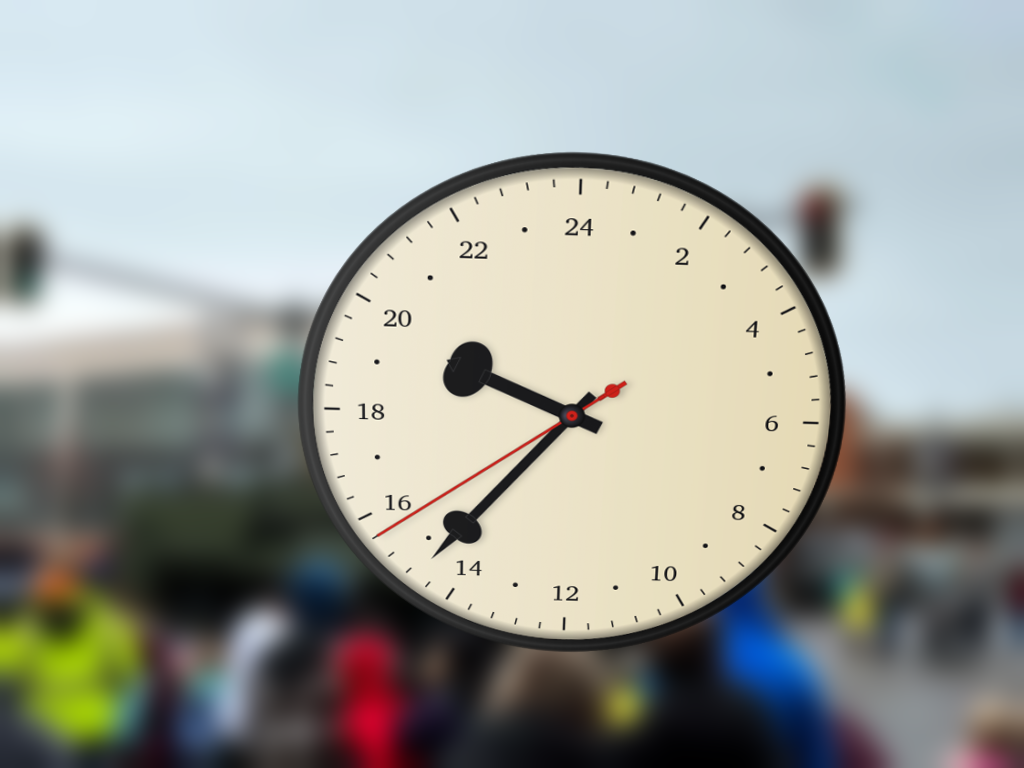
T19:36:39
